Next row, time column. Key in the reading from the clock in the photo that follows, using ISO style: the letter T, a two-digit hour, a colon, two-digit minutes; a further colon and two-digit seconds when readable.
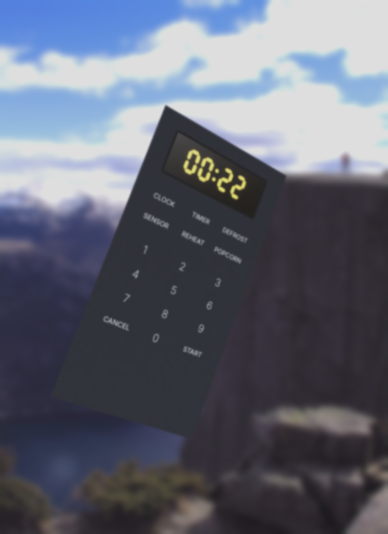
T00:22
